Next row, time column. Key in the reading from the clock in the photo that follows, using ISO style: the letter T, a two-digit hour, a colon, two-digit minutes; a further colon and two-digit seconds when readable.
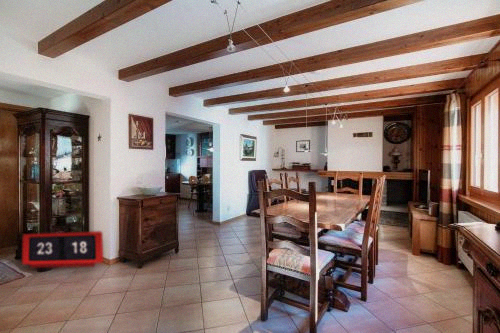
T23:18
